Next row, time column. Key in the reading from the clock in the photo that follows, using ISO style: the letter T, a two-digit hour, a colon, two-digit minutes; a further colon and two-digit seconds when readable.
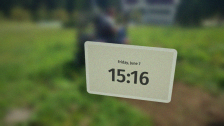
T15:16
